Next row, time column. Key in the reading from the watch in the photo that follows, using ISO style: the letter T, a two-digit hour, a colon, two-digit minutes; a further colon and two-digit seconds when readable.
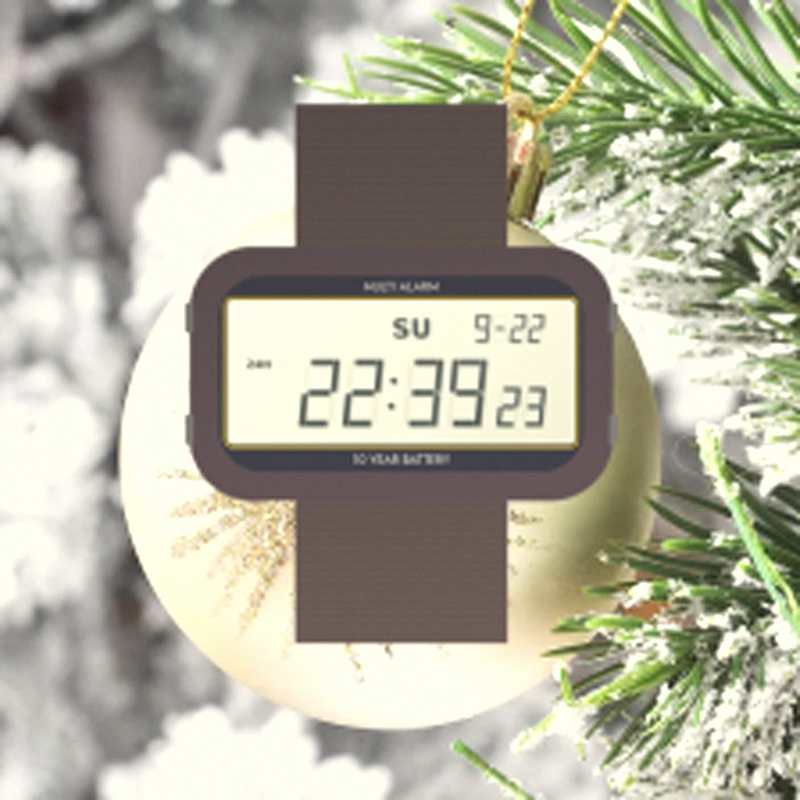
T22:39:23
